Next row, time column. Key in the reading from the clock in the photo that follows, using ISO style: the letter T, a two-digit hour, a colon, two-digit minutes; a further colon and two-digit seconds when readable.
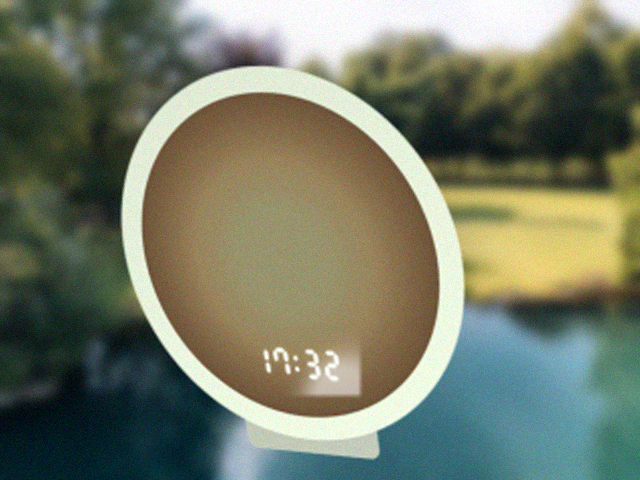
T17:32
